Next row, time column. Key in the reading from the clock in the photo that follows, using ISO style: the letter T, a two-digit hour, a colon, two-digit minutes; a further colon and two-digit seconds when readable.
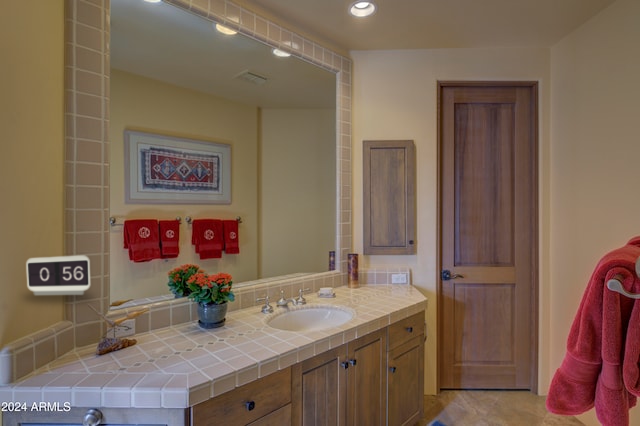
T00:56
